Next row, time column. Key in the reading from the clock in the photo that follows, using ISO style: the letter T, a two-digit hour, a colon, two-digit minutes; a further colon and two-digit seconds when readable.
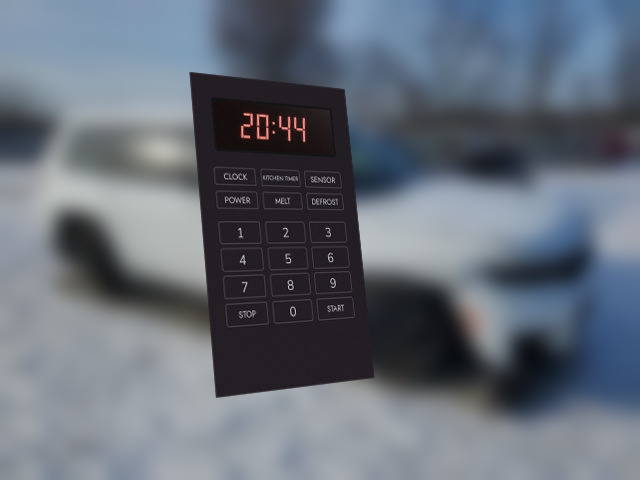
T20:44
